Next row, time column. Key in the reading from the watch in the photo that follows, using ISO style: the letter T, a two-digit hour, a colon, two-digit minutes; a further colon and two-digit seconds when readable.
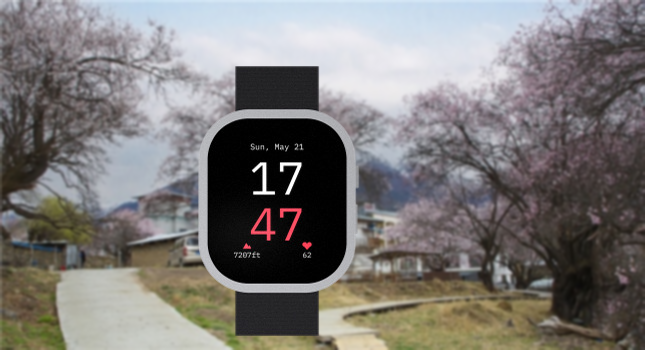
T17:47
